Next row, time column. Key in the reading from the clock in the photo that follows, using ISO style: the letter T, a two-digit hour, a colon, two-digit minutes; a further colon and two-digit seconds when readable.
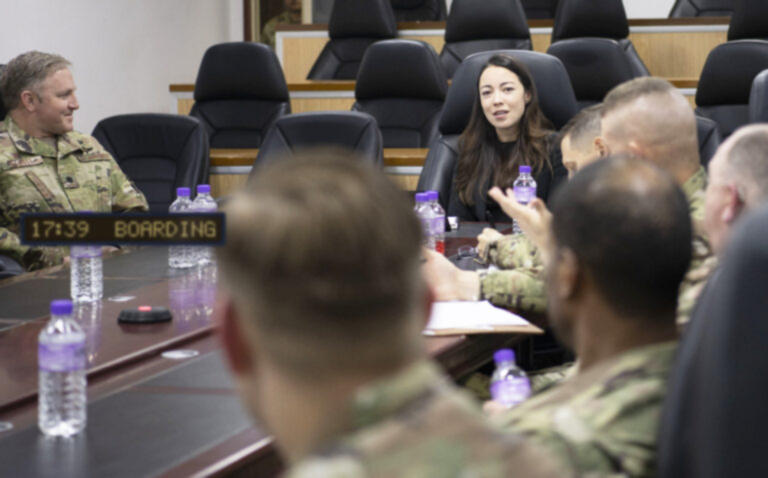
T17:39
